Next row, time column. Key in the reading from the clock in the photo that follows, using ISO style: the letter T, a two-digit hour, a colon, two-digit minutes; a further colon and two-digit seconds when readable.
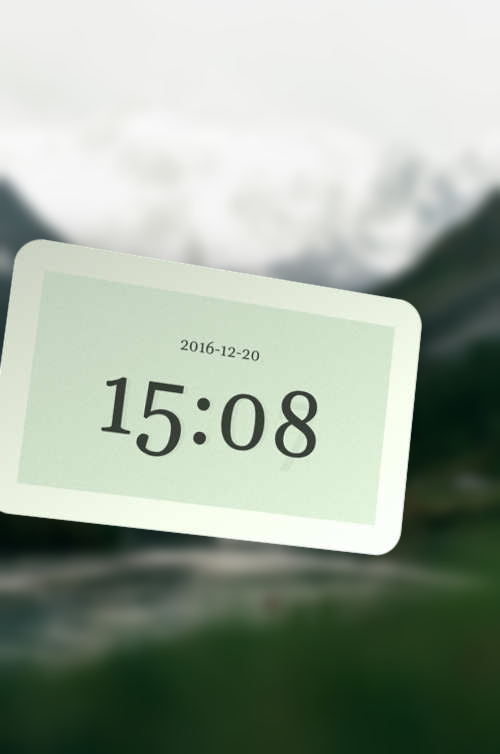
T15:08
